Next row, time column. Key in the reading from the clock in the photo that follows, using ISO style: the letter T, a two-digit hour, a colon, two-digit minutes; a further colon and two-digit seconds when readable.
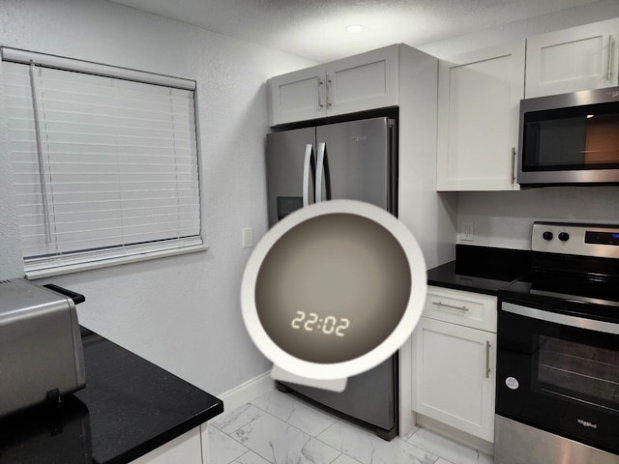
T22:02
